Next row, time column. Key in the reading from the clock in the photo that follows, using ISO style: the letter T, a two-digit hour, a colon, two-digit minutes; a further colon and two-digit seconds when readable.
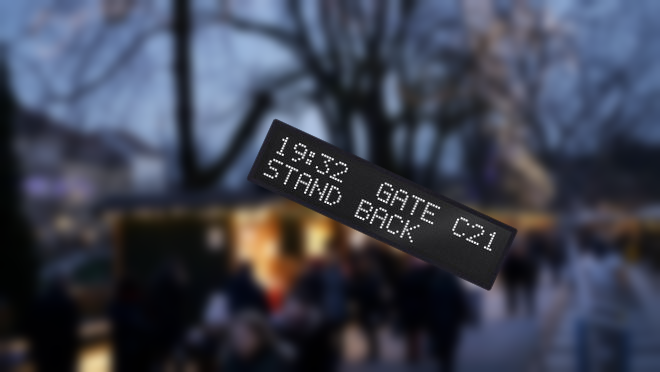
T19:32
